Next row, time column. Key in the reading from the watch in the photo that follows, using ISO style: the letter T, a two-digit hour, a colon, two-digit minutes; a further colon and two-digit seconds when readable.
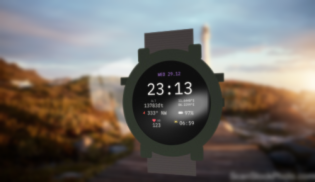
T23:13
